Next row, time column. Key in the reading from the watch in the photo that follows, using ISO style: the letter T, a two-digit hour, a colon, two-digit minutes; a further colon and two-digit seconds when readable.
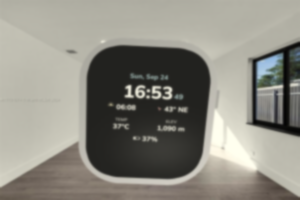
T16:53
